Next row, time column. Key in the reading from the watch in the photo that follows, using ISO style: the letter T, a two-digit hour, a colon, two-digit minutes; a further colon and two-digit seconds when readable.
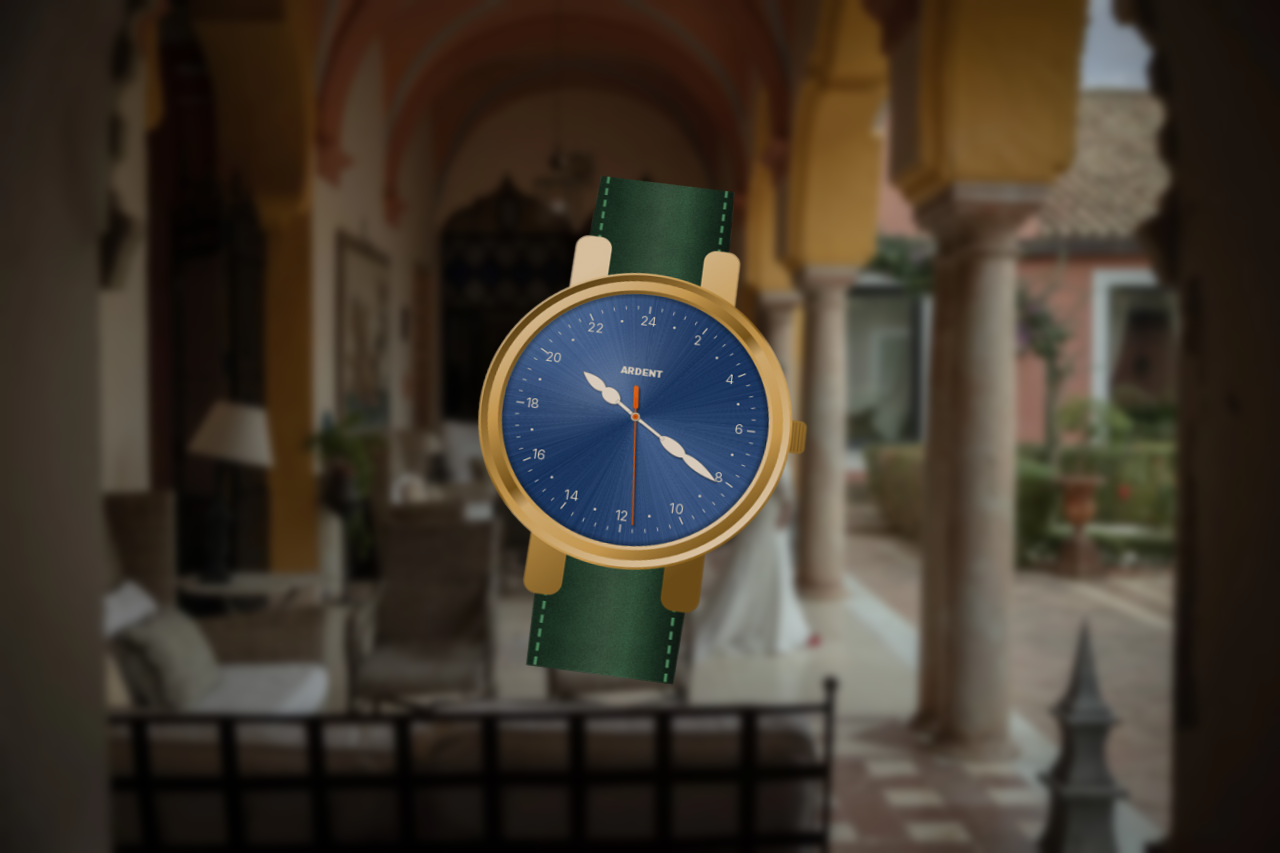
T20:20:29
